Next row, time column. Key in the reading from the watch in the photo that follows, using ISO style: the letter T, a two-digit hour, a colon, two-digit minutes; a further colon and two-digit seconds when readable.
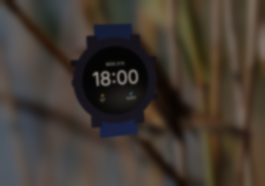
T18:00
